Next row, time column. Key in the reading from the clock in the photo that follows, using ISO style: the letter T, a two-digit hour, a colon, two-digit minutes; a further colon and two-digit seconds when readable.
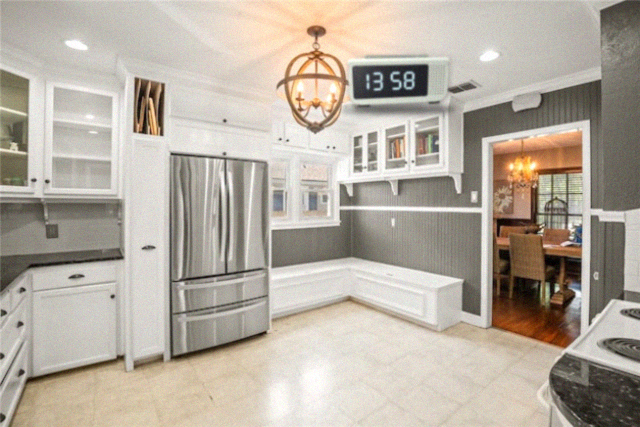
T13:58
